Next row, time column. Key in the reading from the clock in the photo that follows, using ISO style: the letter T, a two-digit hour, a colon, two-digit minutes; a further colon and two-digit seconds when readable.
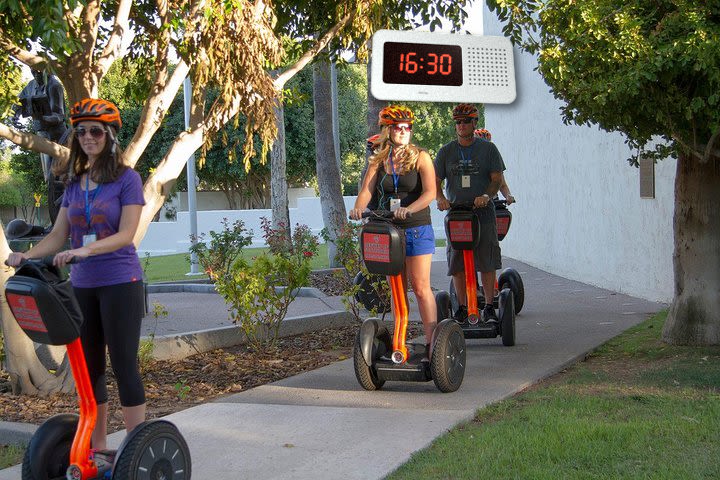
T16:30
